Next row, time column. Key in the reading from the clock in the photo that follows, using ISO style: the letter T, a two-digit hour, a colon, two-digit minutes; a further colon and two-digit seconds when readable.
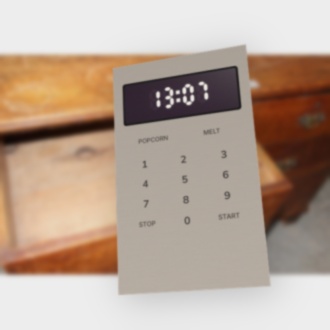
T13:07
